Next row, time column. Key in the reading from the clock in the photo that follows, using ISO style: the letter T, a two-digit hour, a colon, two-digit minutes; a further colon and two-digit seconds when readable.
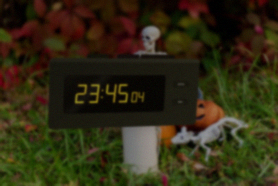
T23:45
